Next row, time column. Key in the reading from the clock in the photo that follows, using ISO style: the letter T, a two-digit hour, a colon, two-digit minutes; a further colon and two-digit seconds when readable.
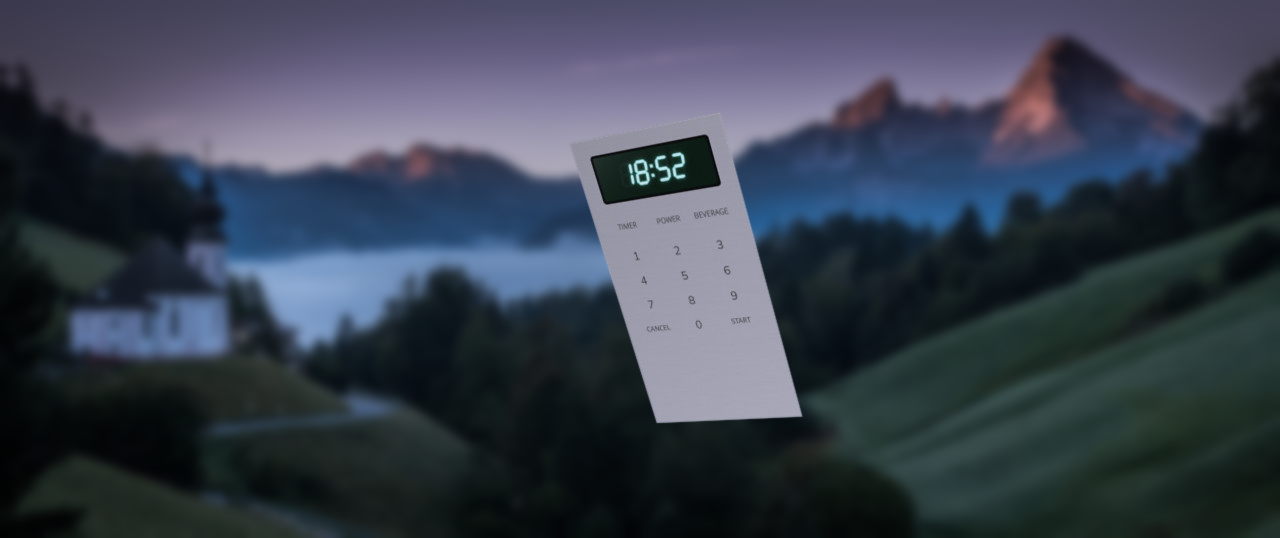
T18:52
